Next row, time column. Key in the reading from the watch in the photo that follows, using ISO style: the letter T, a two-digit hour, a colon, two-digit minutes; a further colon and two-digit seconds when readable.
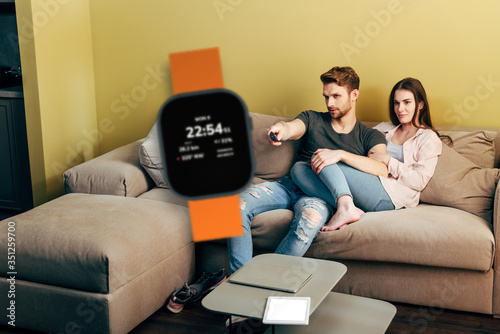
T22:54
